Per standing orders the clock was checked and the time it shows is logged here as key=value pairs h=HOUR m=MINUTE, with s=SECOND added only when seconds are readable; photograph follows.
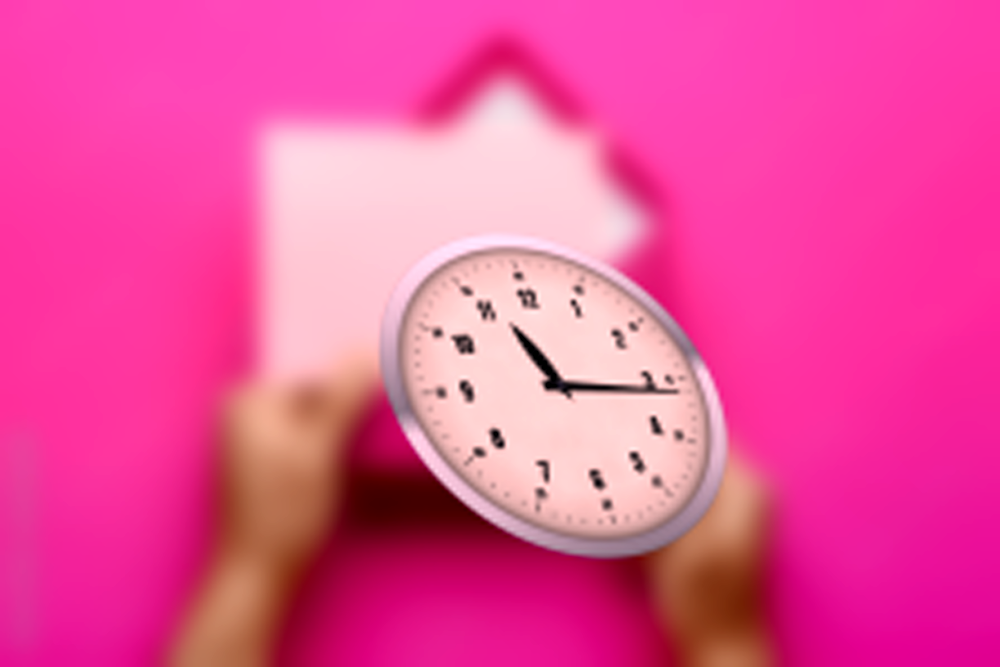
h=11 m=16
